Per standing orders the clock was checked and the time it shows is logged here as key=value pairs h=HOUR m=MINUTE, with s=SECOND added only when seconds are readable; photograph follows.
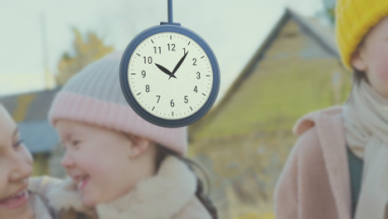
h=10 m=6
